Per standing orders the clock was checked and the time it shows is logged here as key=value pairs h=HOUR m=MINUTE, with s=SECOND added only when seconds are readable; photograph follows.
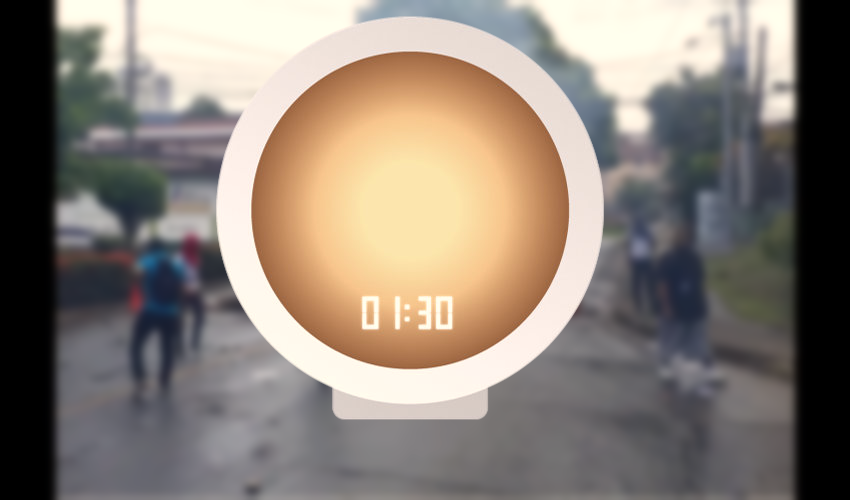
h=1 m=30
